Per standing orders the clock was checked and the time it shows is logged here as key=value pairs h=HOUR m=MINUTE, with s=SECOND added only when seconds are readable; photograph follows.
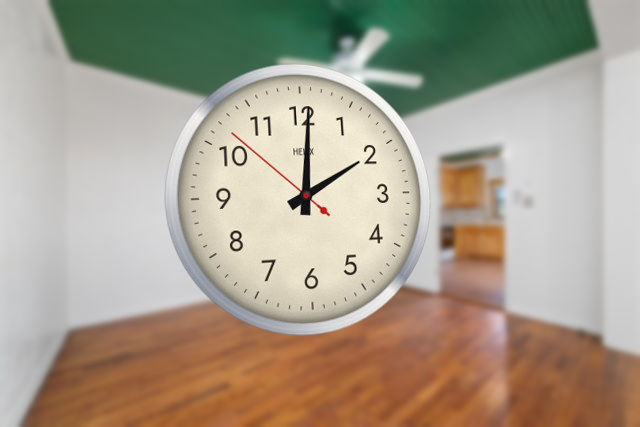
h=2 m=0 s=52
